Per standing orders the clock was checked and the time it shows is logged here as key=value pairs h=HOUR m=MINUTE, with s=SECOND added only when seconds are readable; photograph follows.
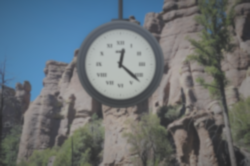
h=12 m=22
